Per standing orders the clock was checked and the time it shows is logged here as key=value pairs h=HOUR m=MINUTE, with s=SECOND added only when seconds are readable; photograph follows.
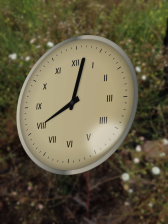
h=8 m=2
